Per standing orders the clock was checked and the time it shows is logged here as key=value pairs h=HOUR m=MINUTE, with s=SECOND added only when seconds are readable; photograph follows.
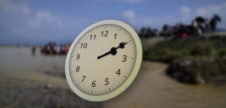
h=2 m=10
